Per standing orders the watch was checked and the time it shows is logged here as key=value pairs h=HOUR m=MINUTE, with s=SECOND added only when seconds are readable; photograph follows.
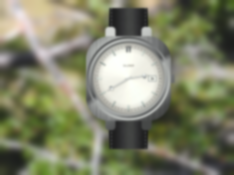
h=2 m=40
